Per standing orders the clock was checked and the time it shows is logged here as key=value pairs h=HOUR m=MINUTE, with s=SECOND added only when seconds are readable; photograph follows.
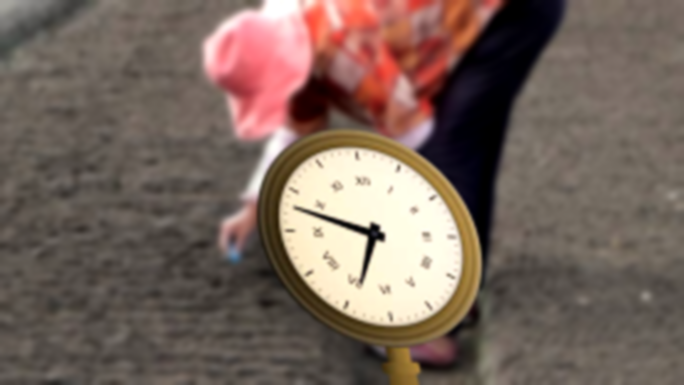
h=6 m=48
